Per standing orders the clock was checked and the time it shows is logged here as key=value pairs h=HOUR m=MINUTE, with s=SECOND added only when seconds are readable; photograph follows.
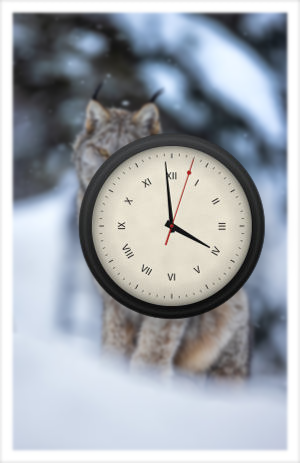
h=3 m=59 s=3
